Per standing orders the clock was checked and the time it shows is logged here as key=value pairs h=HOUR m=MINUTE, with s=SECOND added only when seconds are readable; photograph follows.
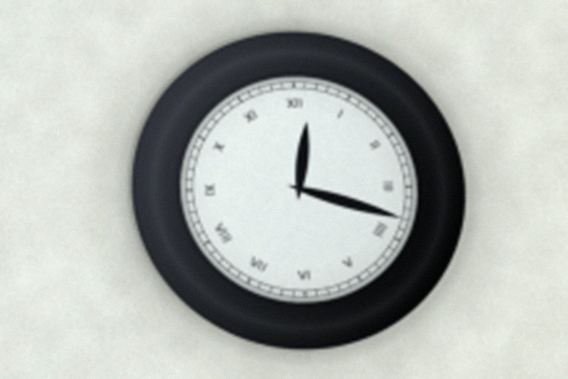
h=12 m=18
